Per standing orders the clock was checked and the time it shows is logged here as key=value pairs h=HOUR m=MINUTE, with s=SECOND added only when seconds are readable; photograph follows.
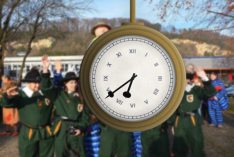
h=6 m=39
